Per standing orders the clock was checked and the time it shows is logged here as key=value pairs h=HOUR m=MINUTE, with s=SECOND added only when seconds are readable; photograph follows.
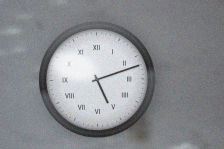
h=5 m=12
